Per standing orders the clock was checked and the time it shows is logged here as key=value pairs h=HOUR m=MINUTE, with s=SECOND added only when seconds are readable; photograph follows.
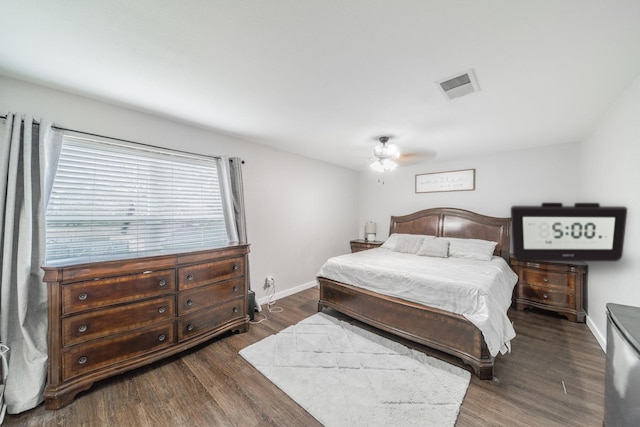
h=5 m=0
